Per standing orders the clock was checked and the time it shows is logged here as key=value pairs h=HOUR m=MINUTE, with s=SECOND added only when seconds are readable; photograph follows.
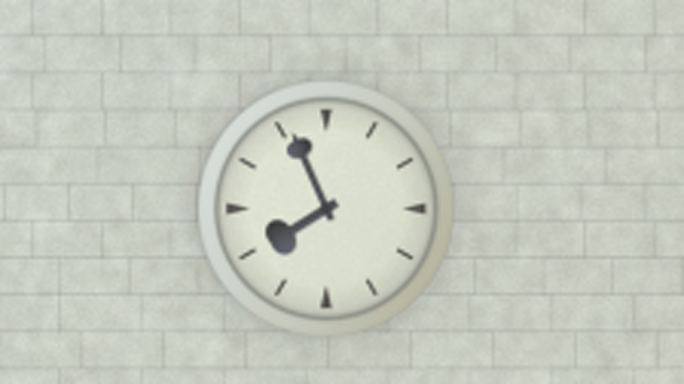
h=7 m=56
